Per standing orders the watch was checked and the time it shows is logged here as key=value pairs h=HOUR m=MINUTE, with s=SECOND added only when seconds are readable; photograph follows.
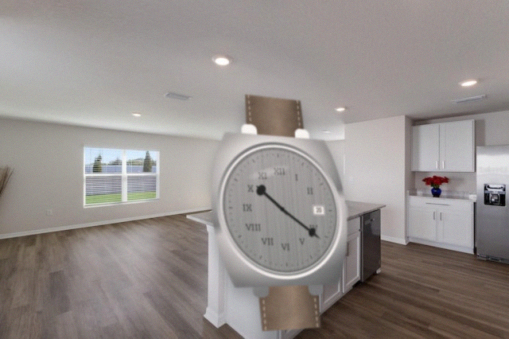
h=10 m=21
